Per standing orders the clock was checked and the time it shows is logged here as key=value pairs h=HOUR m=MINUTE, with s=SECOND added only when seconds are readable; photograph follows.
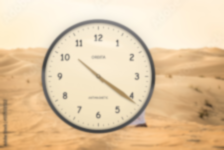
h=10 m=21
